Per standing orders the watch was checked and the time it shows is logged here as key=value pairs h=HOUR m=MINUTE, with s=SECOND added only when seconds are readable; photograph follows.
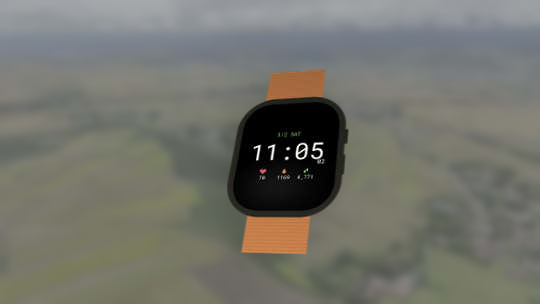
h=11 m=5
